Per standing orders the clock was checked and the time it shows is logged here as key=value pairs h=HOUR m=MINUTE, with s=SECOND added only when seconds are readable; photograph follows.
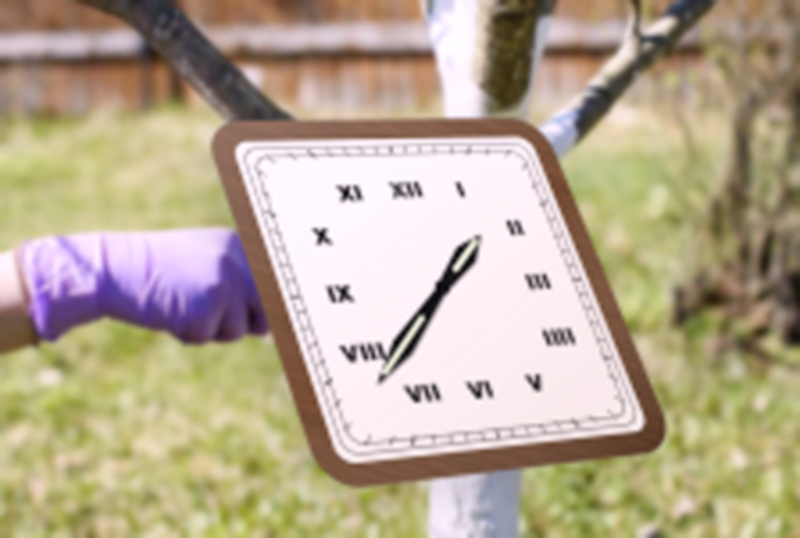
h=1 m=38
